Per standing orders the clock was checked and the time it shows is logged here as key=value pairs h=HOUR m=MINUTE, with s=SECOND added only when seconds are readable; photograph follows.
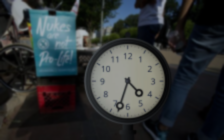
h=4 m=33
